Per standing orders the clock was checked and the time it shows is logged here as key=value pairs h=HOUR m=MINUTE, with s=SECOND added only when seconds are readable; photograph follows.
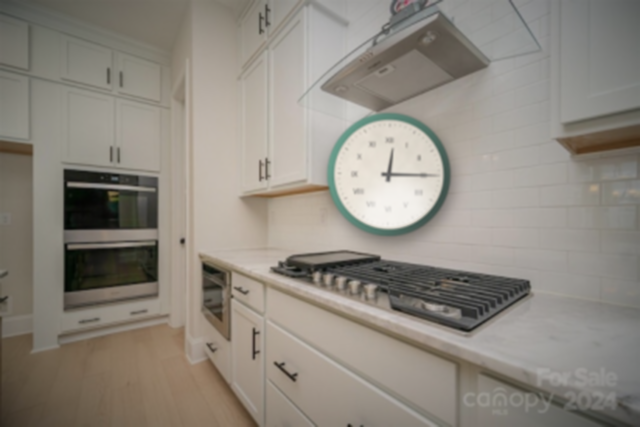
h=12 m=15
